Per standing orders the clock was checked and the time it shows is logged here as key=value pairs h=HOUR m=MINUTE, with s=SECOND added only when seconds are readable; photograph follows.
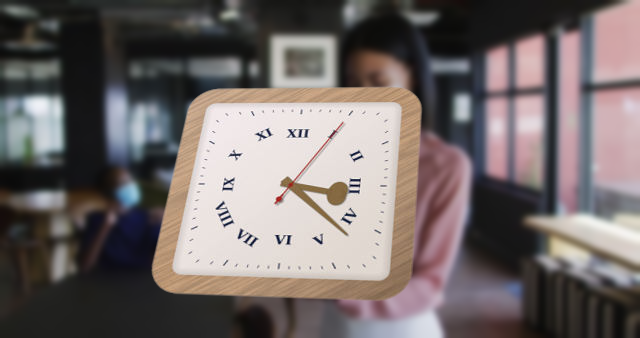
h=3 m=22 s=5
